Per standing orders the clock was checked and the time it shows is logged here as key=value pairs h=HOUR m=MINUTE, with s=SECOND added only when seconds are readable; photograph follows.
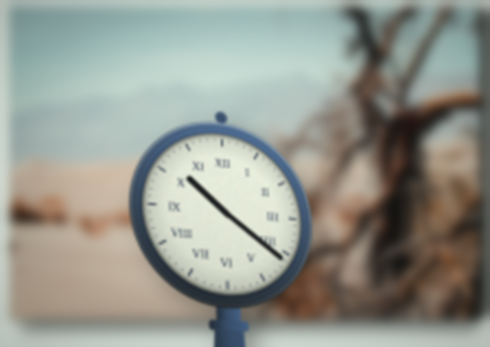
h=10 m=21
